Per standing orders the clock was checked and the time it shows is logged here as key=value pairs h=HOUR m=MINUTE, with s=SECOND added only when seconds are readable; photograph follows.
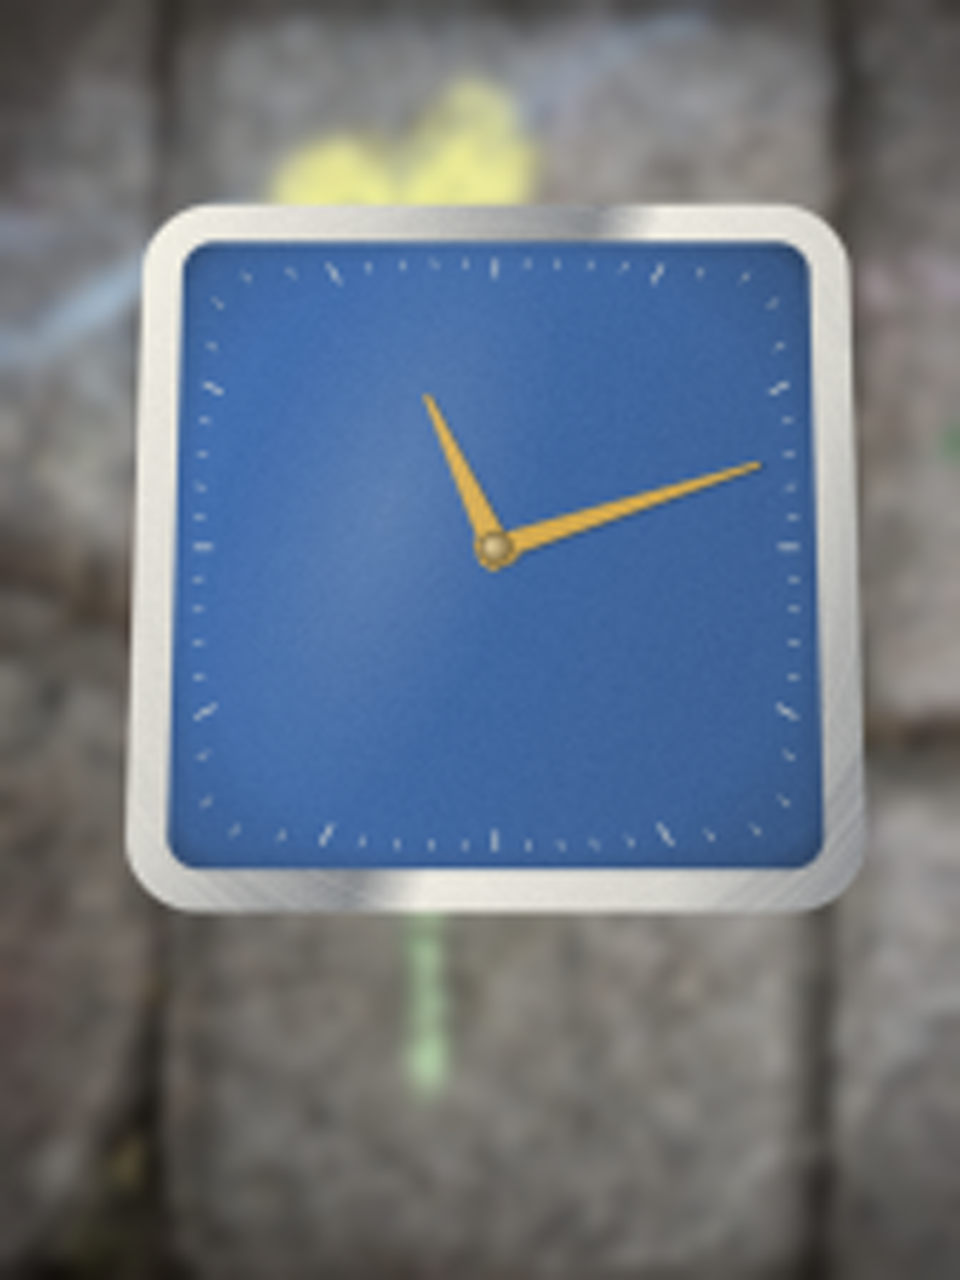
h=11 m=12
